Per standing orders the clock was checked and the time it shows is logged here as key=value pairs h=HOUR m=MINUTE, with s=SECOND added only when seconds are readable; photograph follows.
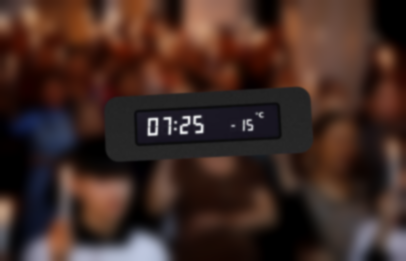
h=7 m=25
